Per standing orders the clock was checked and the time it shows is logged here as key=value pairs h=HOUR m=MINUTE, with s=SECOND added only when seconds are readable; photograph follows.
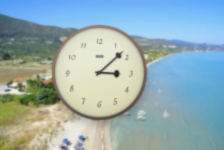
h=3 m=8
